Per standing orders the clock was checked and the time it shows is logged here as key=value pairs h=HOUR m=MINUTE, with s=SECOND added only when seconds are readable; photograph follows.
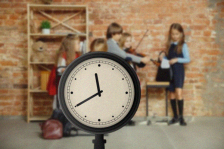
h=11 m=40
